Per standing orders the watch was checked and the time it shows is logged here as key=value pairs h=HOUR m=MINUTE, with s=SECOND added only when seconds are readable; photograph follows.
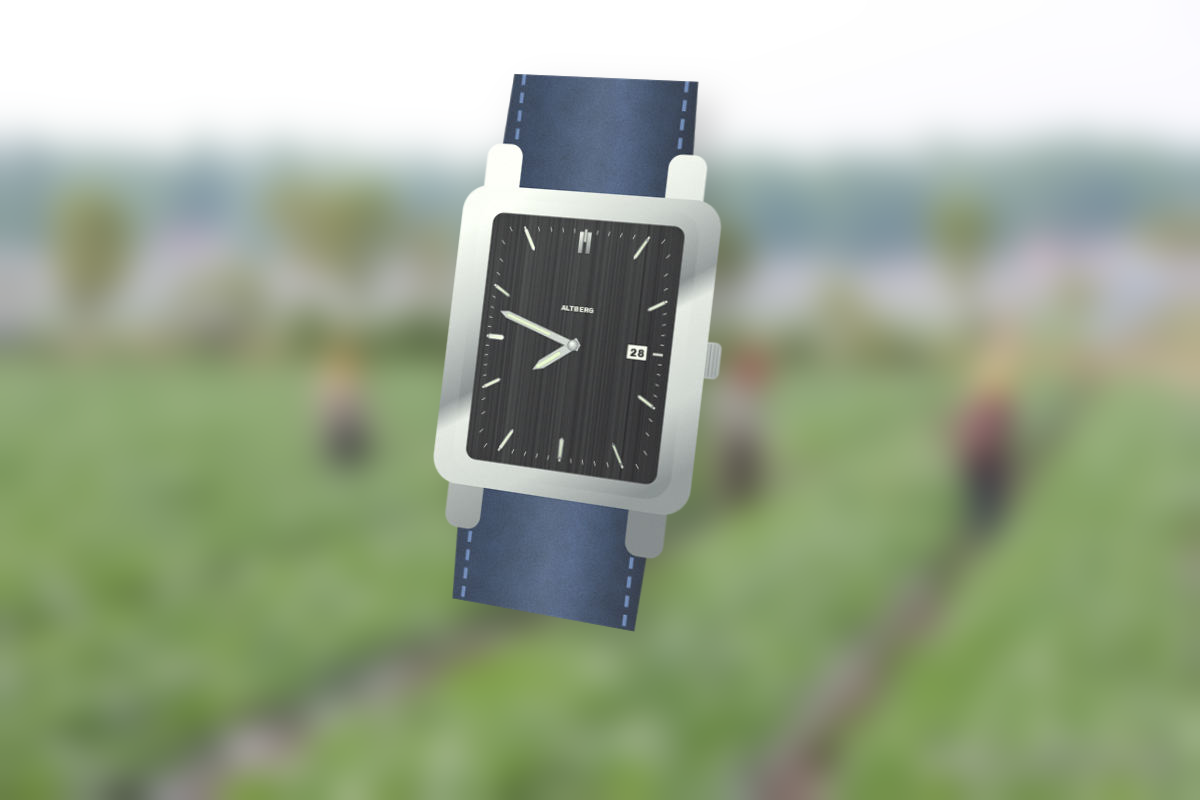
h=7 m=48
